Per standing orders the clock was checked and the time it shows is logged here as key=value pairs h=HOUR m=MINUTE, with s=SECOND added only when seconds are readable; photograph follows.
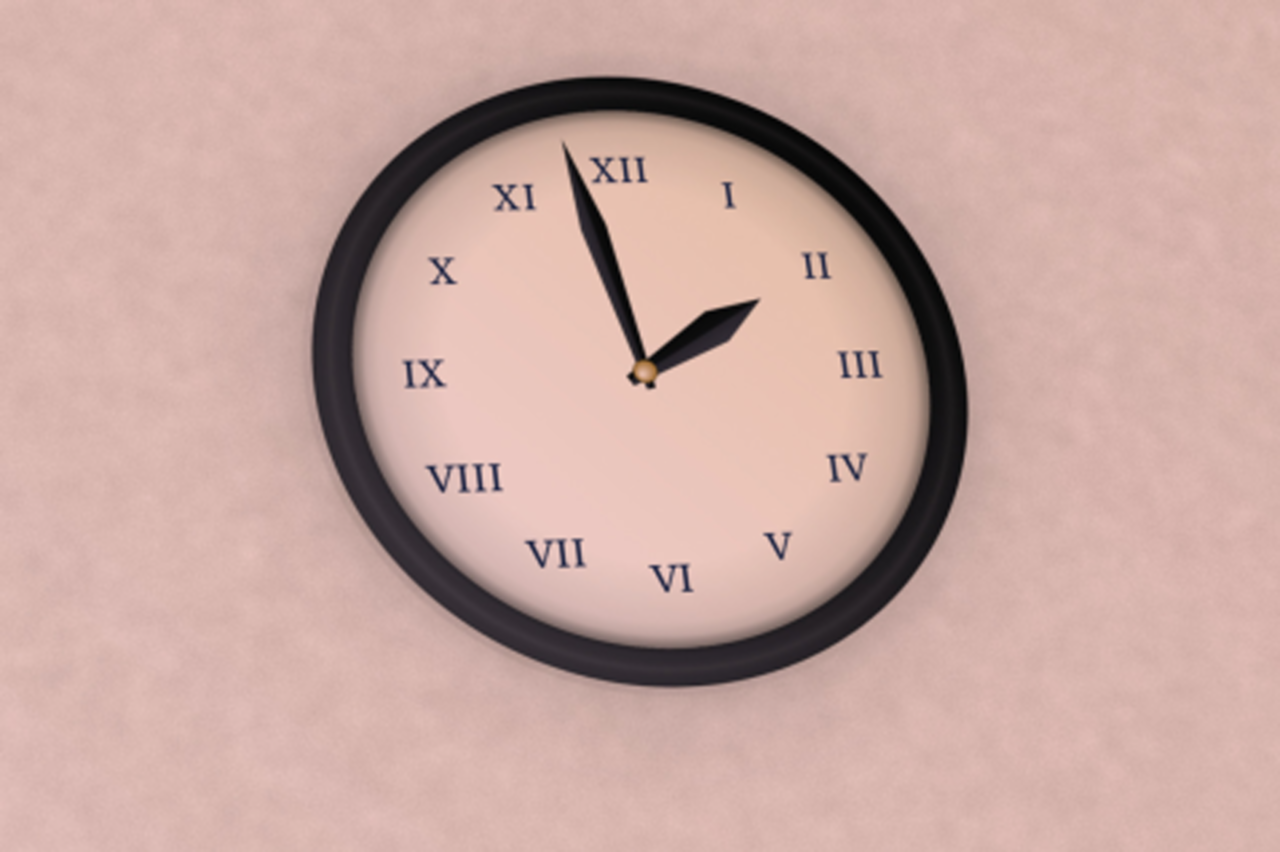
h=1 m=58
